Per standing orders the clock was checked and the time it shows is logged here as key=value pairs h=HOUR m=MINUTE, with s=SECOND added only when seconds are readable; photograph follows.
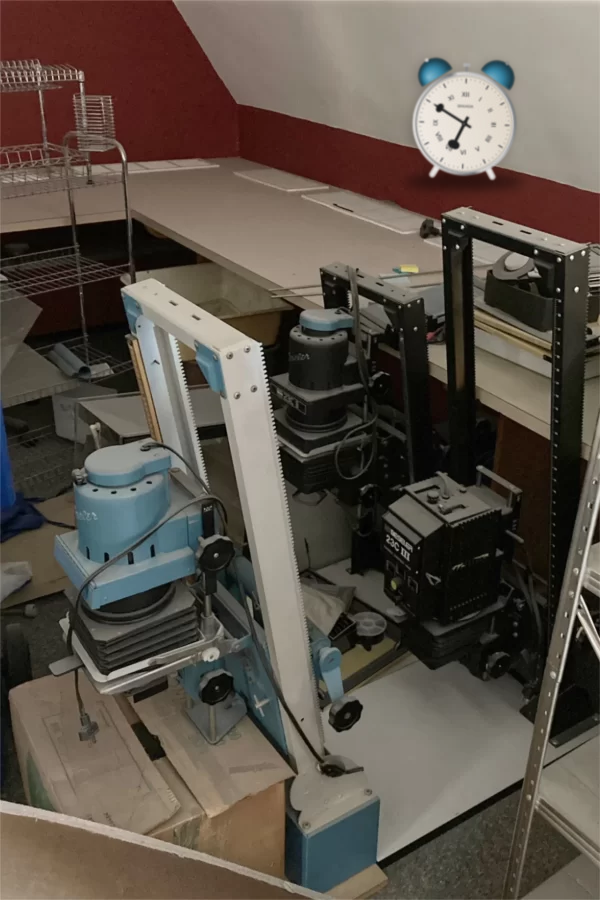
h=6 m=50
